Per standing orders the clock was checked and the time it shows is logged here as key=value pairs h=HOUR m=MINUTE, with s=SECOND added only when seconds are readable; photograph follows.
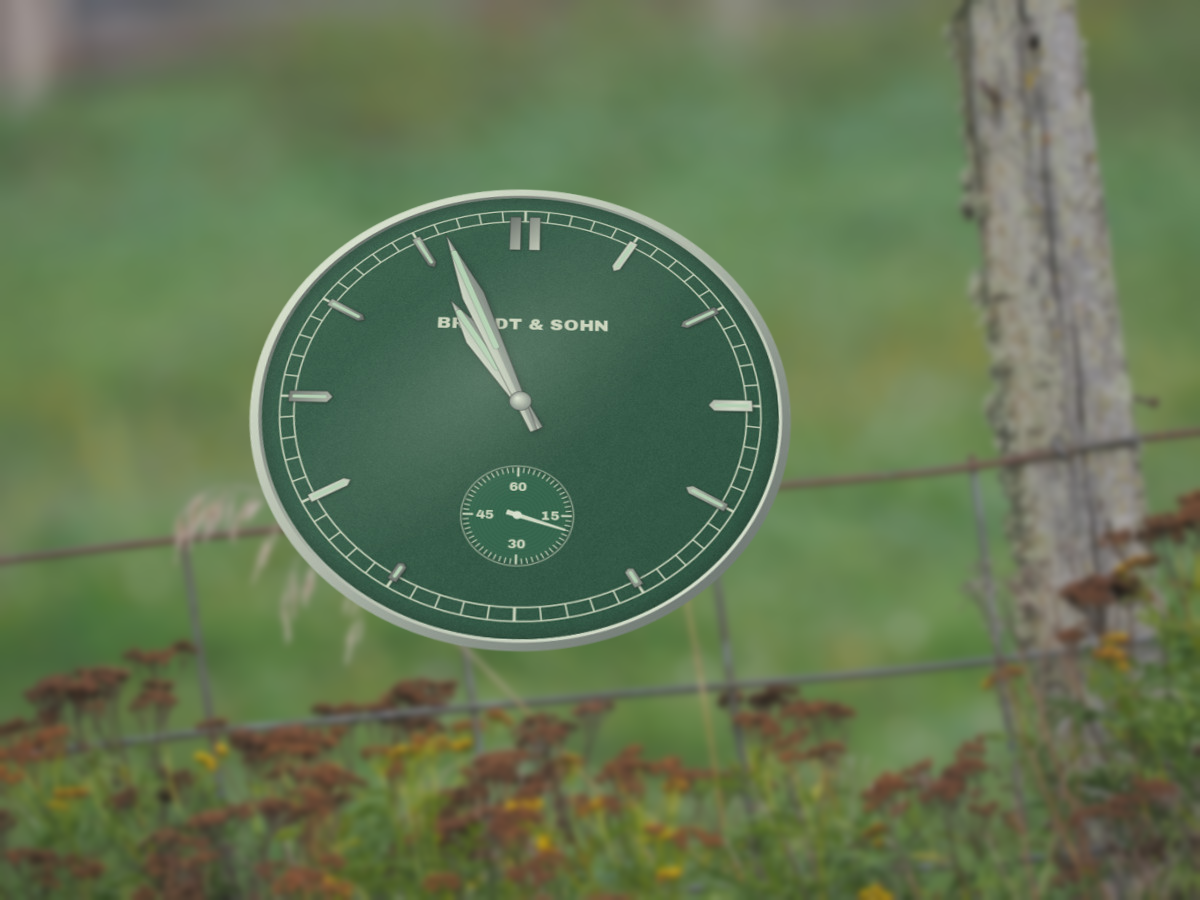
h=10 m=56 s=18
